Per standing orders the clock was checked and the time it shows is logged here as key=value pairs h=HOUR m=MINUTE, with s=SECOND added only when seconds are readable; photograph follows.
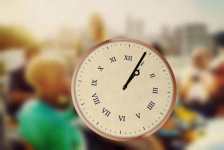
h=1 m=4
